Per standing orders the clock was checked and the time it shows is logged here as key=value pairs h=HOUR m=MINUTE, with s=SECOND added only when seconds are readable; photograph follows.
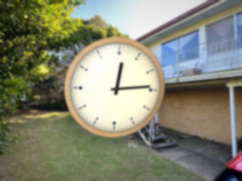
h=12 m=14
